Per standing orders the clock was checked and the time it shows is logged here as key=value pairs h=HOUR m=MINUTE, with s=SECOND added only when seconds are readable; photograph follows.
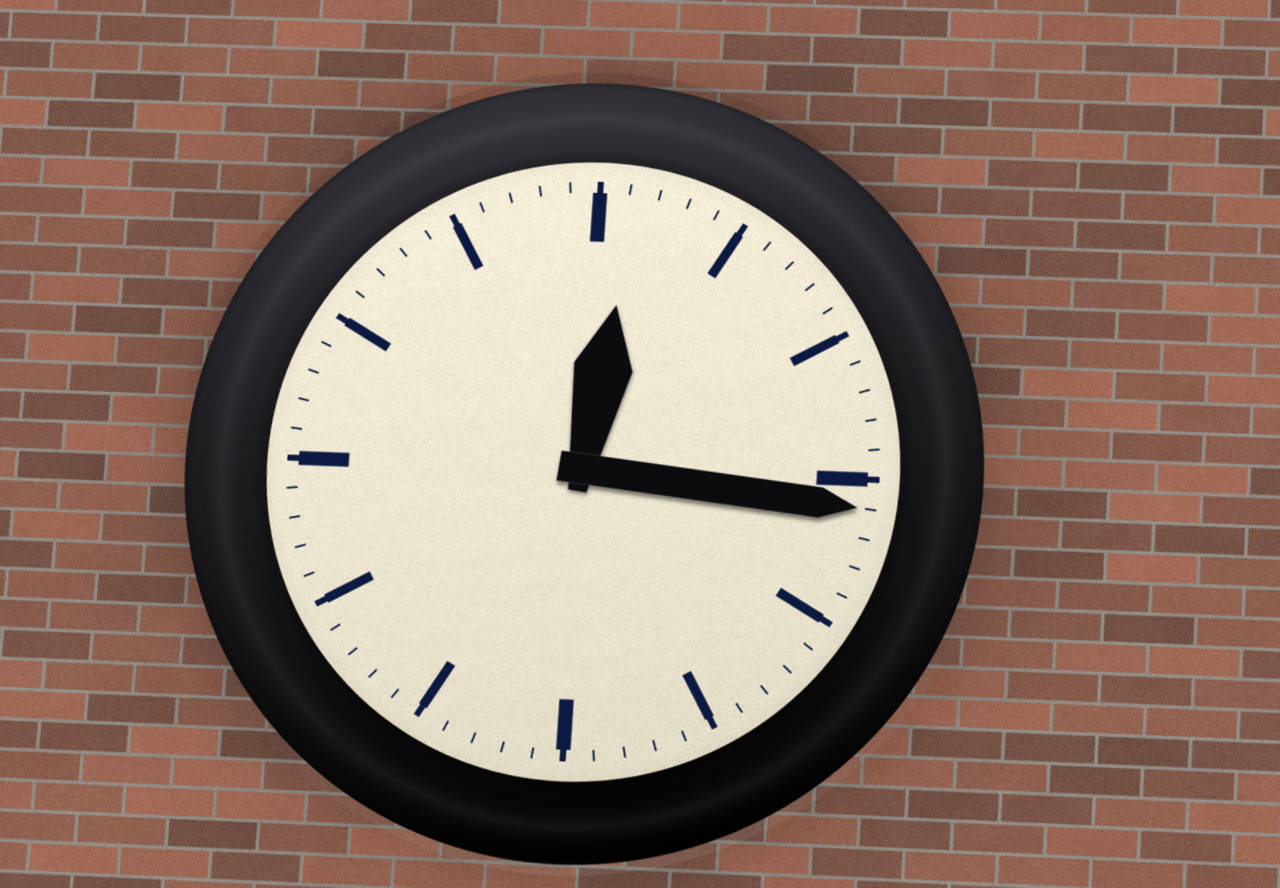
h=12 m=16
